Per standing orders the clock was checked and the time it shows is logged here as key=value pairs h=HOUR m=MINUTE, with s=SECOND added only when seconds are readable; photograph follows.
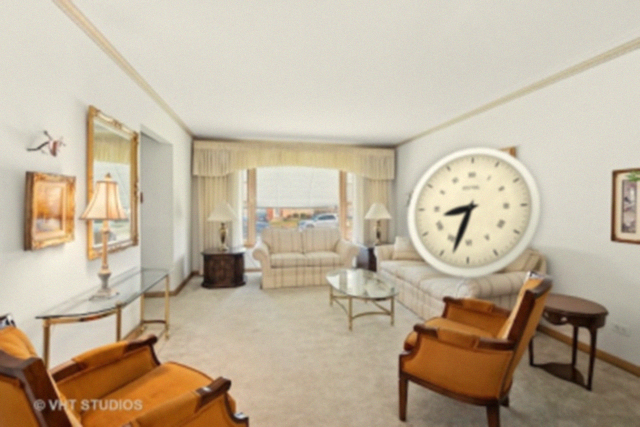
h=8 m=33
